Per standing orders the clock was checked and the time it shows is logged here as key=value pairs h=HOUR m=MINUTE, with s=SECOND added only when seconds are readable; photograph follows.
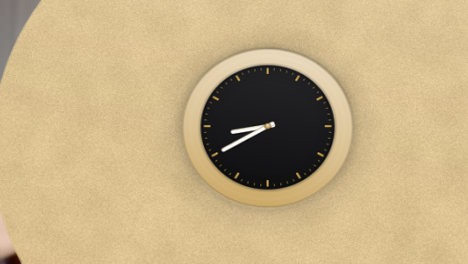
h=8 m=40
